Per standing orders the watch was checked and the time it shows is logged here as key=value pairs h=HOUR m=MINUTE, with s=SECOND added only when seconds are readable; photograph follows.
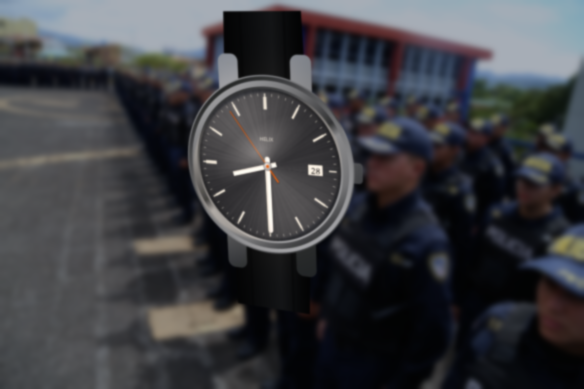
h=8 m=29 s=54
